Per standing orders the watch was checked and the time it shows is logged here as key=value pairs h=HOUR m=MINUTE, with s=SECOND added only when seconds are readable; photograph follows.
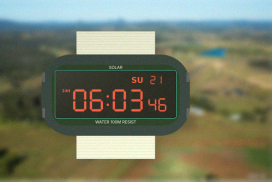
h=6 m=3 s=46
